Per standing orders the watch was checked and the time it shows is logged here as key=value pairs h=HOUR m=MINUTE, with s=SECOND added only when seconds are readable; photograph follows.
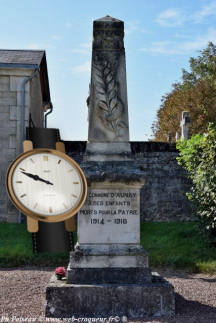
h=9 m=49
